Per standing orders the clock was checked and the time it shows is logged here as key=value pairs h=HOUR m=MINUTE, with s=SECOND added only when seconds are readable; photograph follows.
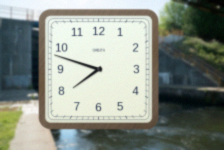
h=7 m=48
